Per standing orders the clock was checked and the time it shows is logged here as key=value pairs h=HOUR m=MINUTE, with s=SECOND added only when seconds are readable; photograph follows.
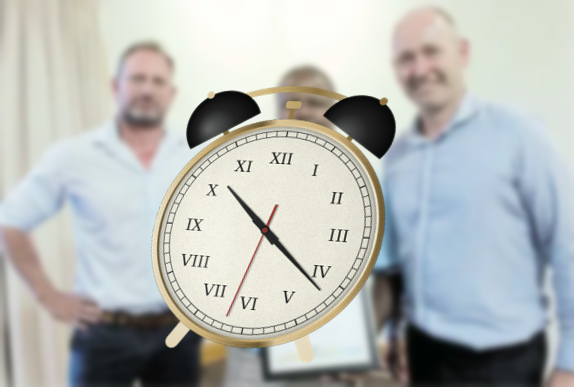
h=10 m=21 s=32
